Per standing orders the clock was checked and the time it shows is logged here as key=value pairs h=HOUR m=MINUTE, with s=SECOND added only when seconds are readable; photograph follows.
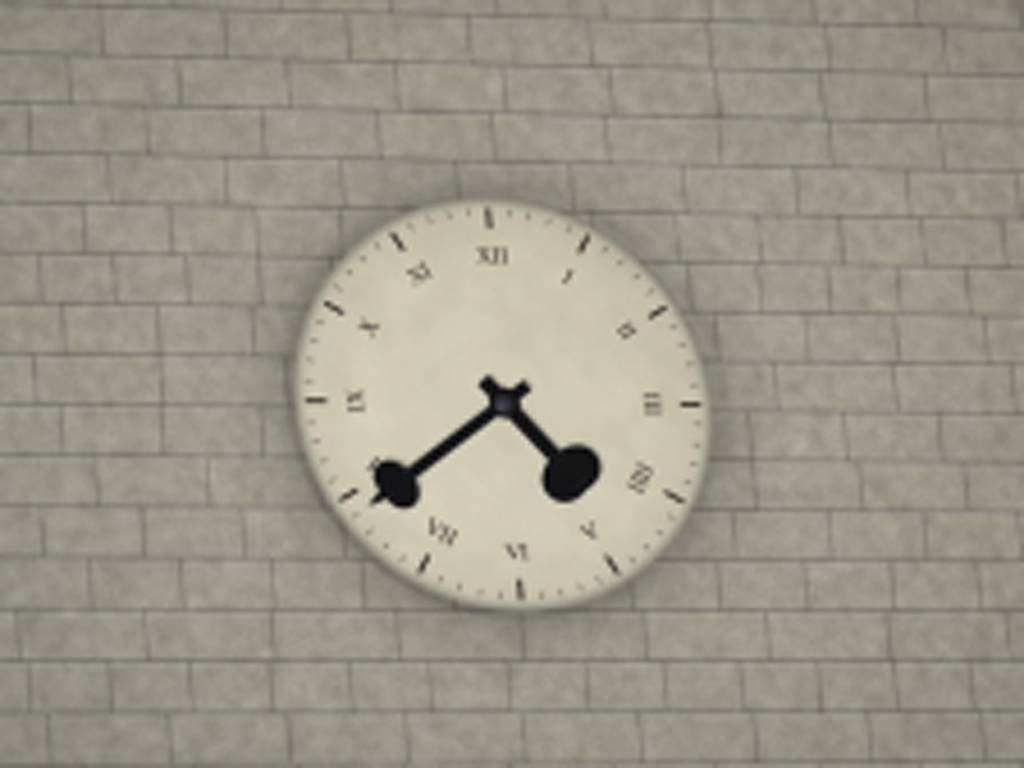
h=4 m=39
